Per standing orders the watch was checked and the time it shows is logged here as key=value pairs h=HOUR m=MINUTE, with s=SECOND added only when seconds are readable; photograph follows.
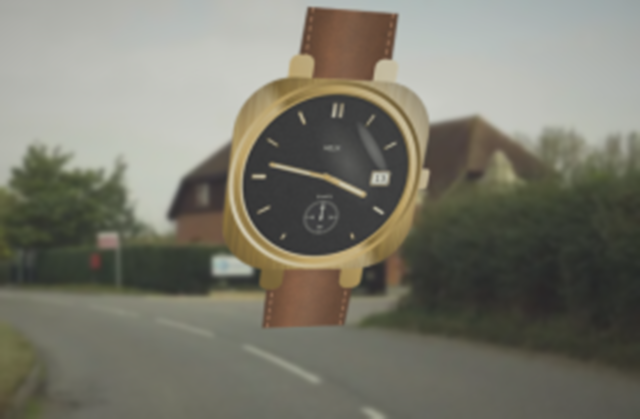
h=3 m=47
